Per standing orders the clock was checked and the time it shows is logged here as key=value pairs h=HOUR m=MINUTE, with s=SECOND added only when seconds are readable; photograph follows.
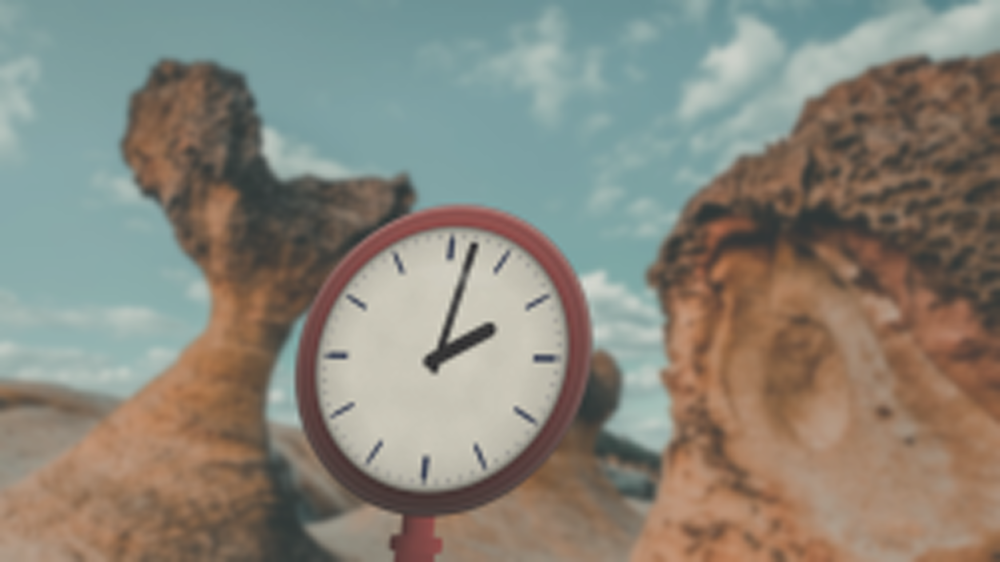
h=2 m=2
